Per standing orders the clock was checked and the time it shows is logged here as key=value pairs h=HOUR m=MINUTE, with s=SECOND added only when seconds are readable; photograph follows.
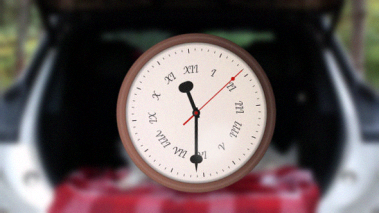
h=11 m=31 s=9
